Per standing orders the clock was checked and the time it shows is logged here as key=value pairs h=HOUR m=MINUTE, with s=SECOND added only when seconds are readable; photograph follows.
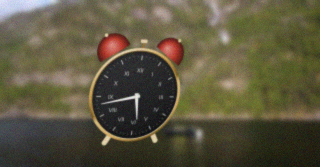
h=5 m=43
